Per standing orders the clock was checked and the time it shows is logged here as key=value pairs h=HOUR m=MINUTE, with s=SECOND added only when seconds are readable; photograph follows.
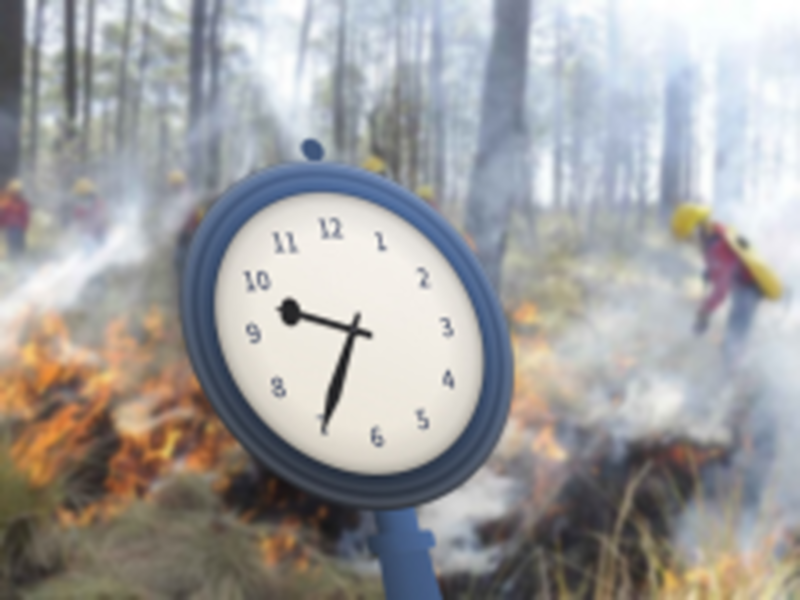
h=9 m=35
